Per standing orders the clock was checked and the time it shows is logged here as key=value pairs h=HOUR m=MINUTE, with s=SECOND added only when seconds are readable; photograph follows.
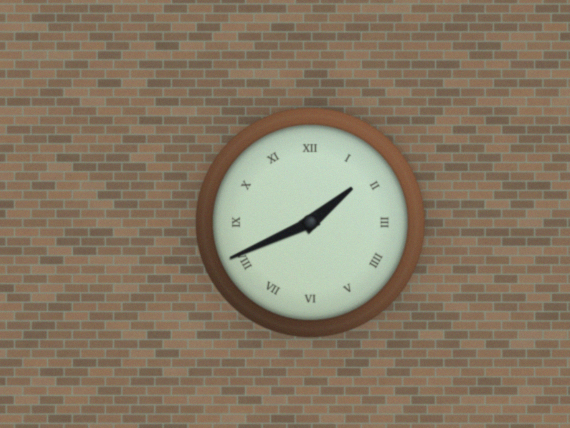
h=1 m=41
